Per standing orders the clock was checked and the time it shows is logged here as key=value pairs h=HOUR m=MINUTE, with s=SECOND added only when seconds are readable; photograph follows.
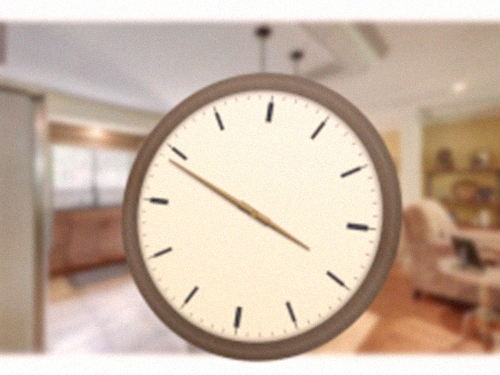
h=3 m=49
